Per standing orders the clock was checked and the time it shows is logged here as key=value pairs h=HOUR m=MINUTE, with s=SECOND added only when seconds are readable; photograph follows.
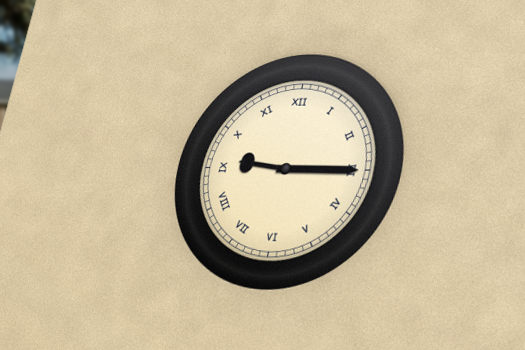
h=9 m=15
